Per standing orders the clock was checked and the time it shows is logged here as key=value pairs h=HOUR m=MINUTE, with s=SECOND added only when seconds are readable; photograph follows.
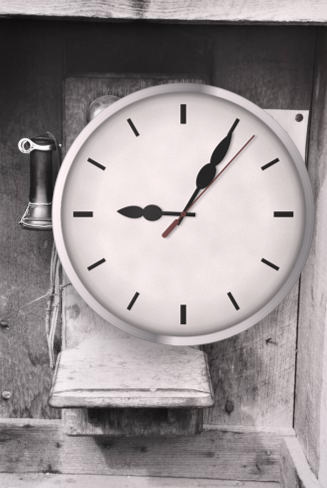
h=9 m=5 s=7
